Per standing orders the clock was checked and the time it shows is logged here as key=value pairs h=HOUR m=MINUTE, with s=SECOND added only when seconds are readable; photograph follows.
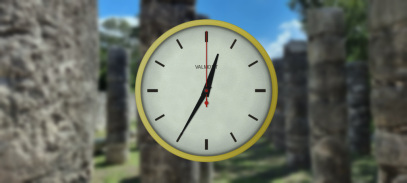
h=12 m=35 s=0
